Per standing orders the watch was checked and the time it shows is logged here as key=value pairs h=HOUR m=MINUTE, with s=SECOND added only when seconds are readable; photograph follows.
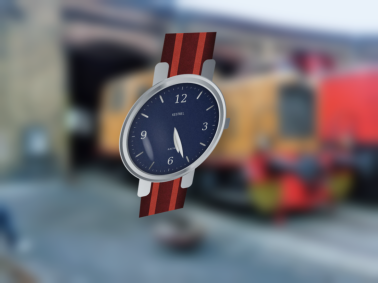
h=5 m=26
